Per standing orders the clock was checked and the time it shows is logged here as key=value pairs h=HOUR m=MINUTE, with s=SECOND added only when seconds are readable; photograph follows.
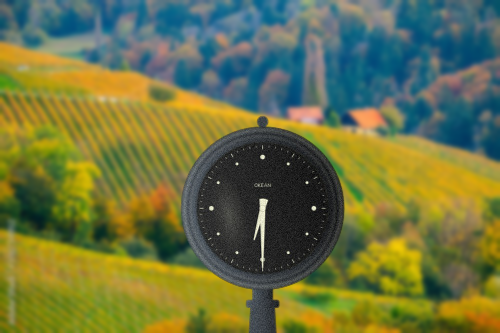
h=6 m=30
